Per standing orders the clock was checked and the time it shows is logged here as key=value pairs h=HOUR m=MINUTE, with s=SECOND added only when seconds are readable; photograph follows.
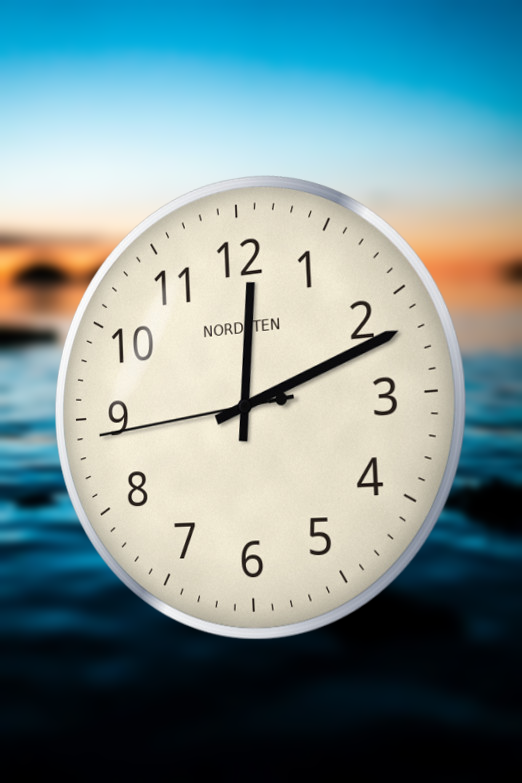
h=12 m=11 s=44
